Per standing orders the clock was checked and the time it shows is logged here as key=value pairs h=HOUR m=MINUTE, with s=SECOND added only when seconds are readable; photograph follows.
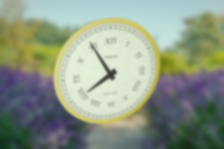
h=7 m=55
